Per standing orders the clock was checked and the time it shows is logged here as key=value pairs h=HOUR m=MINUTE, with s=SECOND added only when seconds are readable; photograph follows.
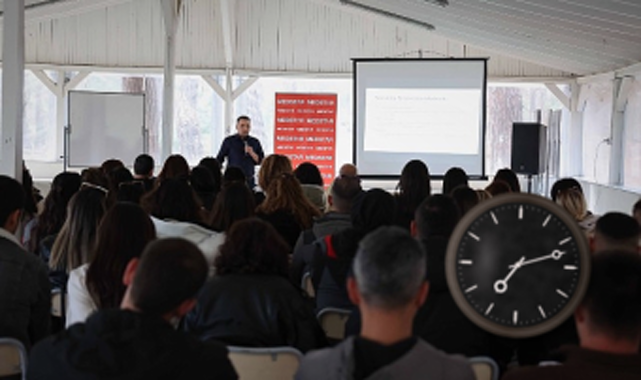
h=7 m=12
